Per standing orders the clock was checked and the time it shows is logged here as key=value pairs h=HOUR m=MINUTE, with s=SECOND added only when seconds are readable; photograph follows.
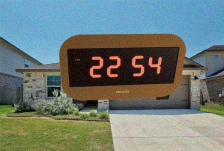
h=22 m=54
